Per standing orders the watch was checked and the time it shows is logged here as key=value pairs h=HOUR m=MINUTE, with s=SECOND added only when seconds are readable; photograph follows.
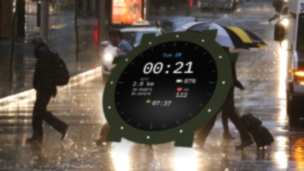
h=0 m=21
